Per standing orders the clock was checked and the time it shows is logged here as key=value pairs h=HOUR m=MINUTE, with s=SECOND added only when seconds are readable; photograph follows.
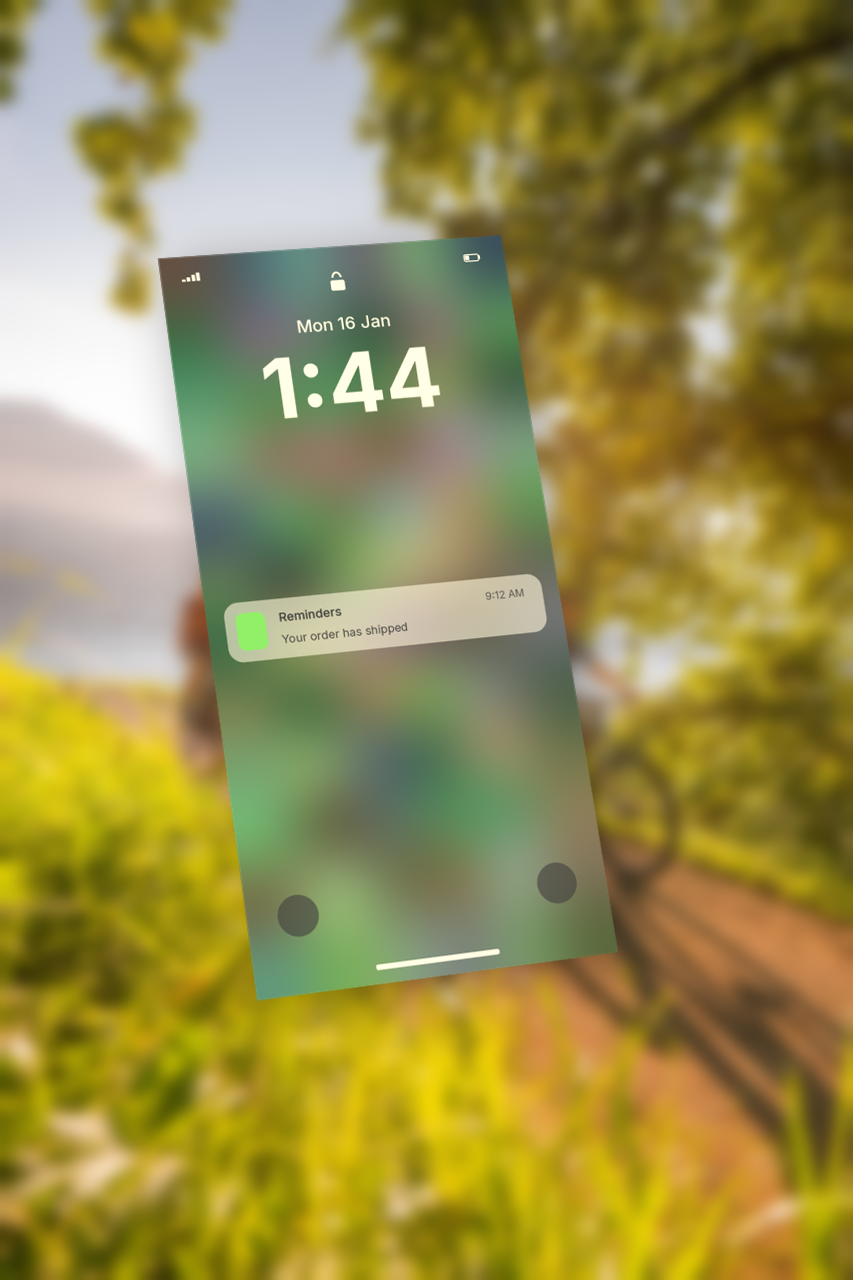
h=1 m=44
